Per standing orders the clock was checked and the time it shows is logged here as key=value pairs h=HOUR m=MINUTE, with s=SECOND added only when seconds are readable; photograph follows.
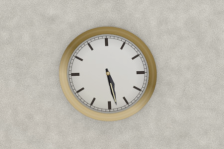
h=5 m=28
